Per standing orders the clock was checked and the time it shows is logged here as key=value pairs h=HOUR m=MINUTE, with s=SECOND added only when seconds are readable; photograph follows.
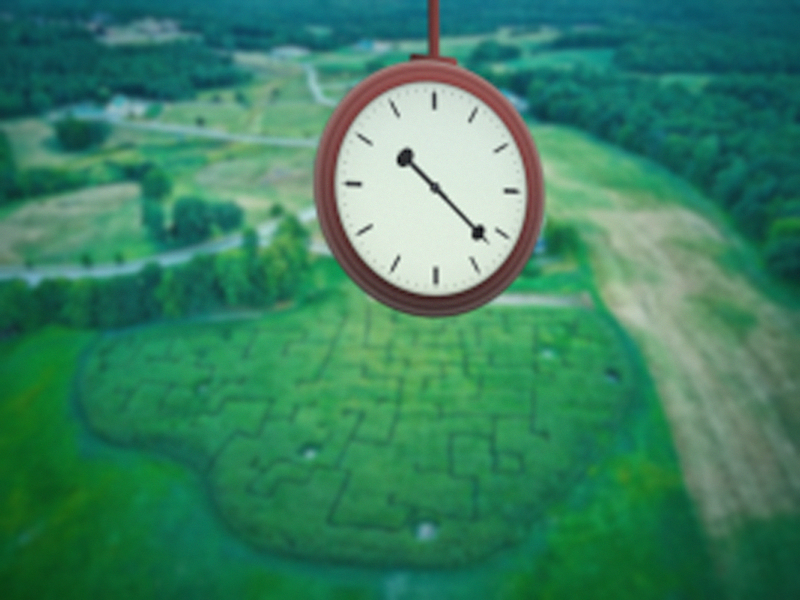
h=10 m=22
